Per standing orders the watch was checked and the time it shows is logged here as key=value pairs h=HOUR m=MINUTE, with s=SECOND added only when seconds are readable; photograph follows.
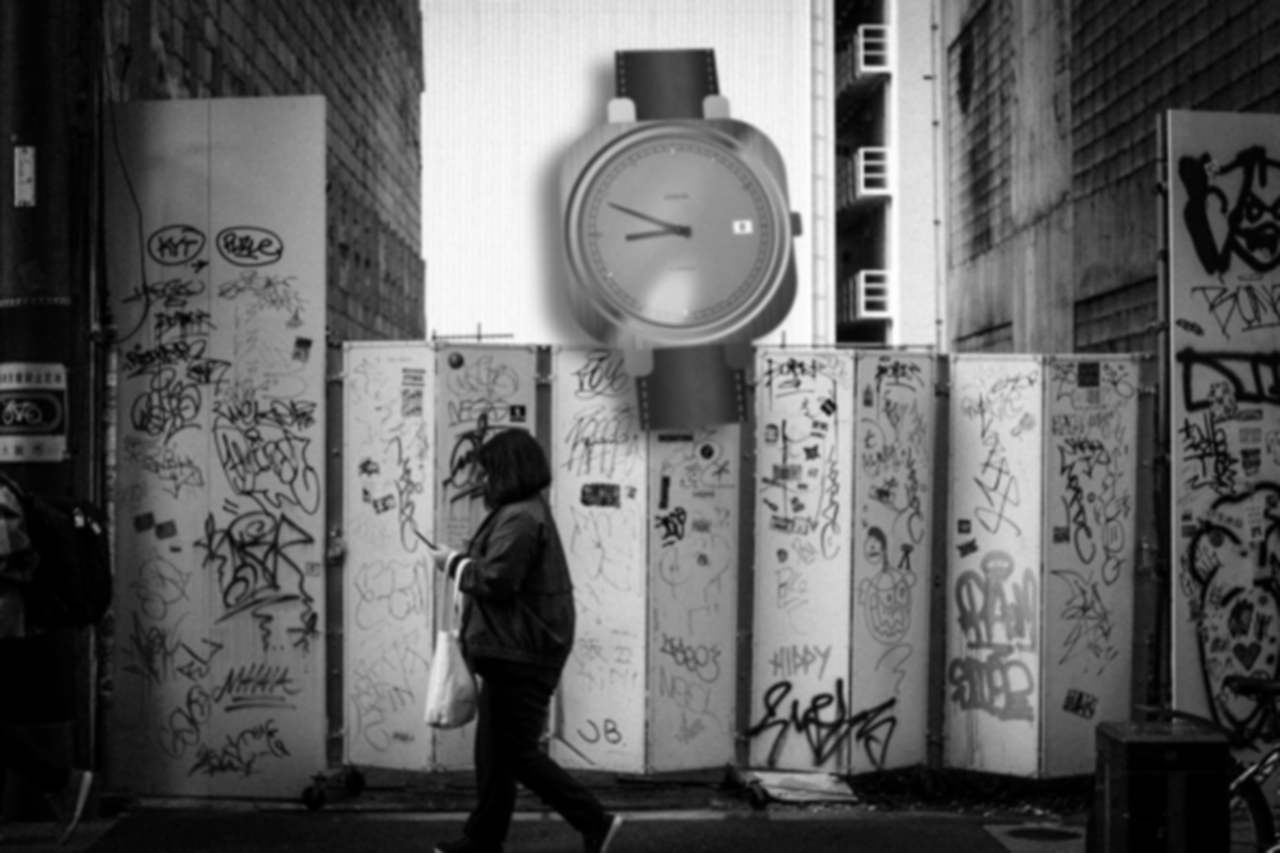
h=8 m=49
